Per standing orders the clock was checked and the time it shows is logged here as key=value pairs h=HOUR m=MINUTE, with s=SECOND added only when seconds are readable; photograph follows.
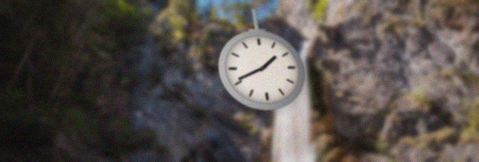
h=1 m=41
